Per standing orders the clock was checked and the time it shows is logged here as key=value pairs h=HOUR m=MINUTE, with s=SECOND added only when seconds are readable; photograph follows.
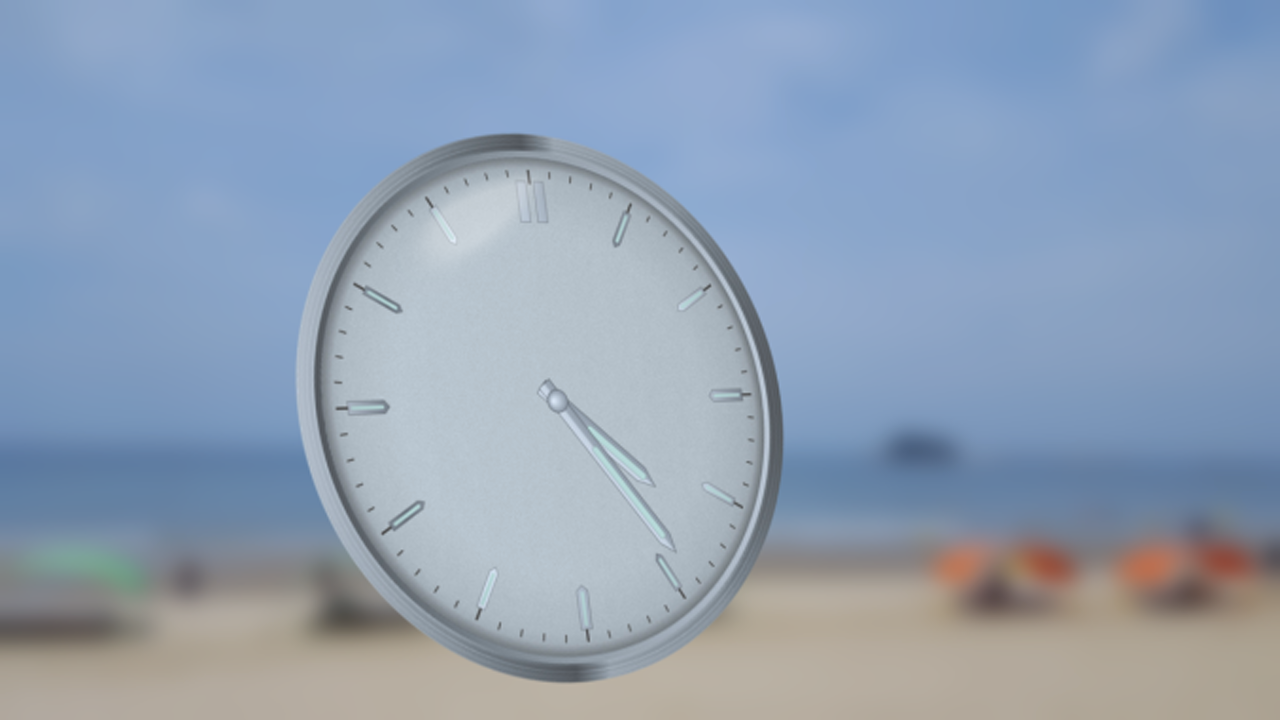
h=4 m=24
